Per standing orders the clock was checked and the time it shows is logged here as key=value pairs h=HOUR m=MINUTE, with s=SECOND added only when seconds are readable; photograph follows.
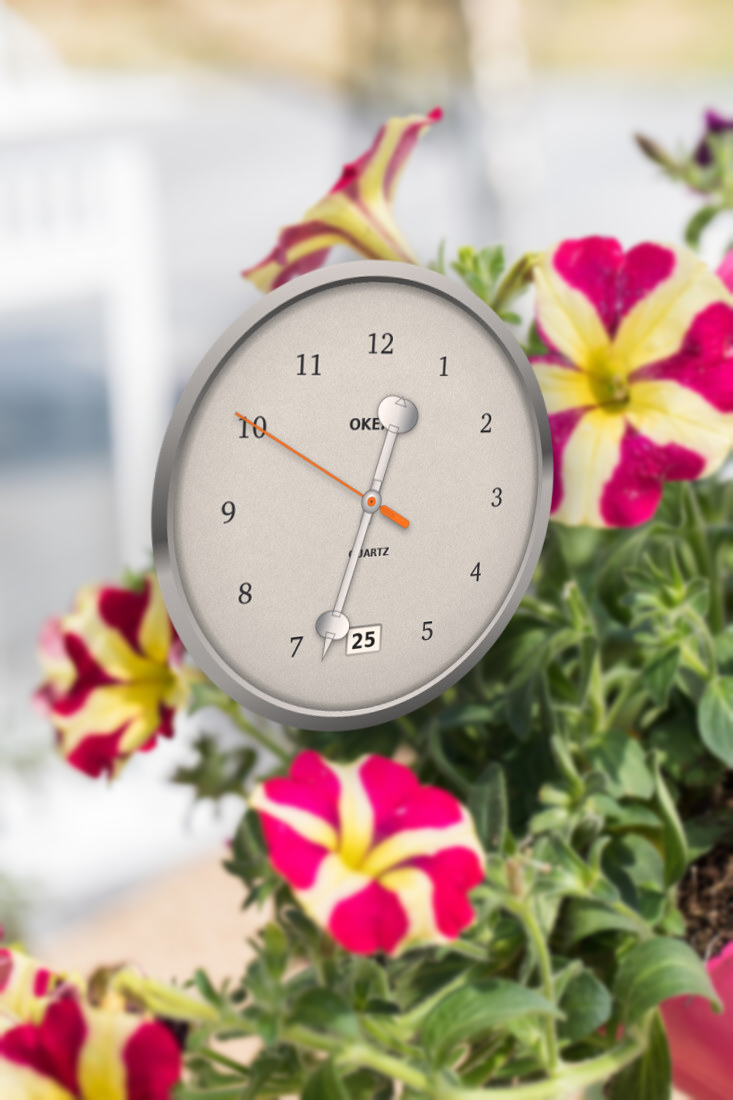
h=12 m=32 s=50
